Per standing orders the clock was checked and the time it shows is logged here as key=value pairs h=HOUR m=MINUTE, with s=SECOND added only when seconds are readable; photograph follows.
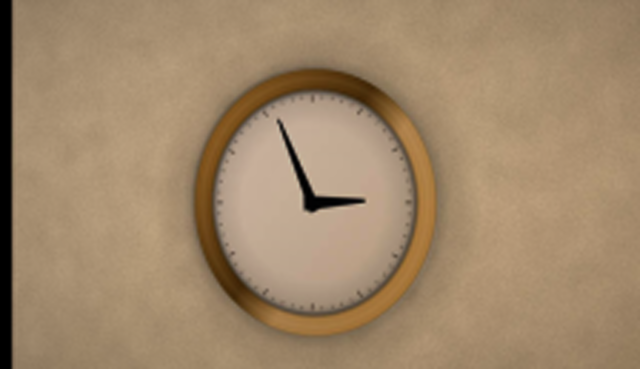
h=2 m=56
